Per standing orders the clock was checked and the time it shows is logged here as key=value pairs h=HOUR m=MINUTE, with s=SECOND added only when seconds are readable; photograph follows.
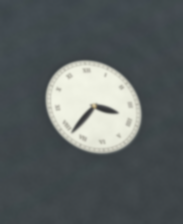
h=3 m=38
